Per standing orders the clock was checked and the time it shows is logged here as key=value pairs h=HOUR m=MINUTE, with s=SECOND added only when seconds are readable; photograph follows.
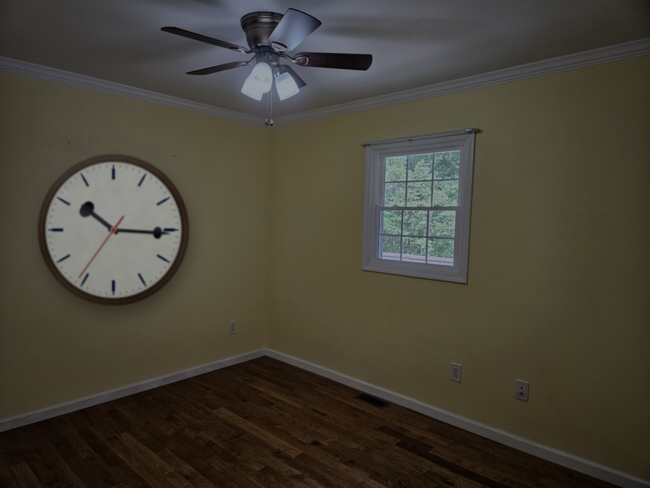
h=10 m=15 s=36
